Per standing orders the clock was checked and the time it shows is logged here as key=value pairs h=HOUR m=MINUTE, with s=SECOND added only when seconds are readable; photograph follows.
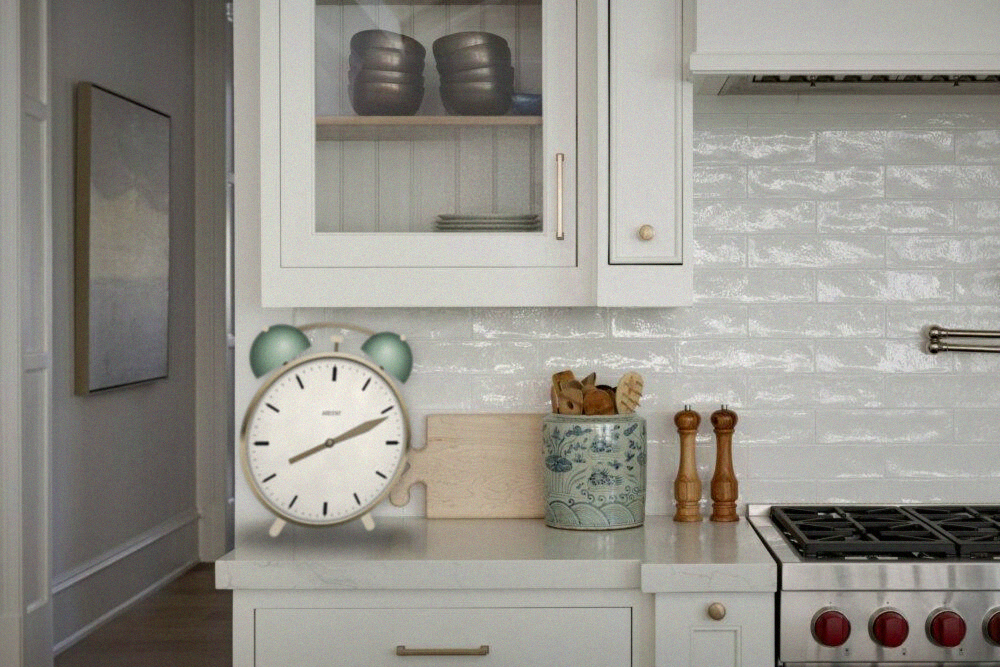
h=8 m=11
